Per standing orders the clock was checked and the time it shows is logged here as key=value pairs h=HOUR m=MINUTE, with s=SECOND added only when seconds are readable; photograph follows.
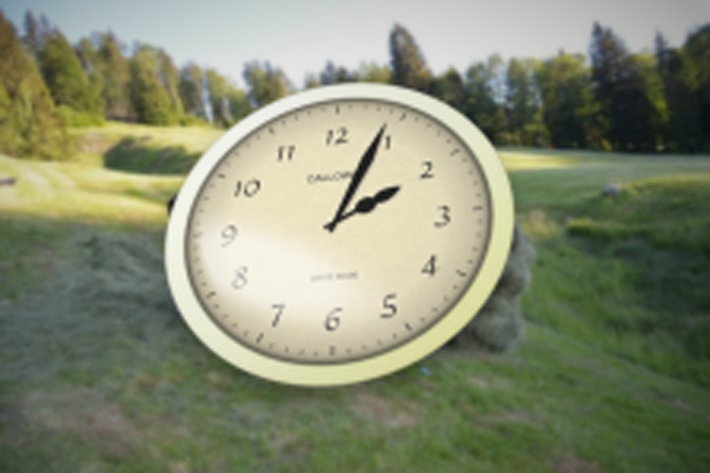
h=2 m=4
